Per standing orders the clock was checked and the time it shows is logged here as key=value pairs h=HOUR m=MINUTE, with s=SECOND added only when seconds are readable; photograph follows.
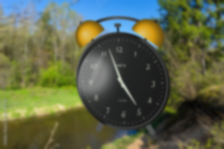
h=4 m=57
